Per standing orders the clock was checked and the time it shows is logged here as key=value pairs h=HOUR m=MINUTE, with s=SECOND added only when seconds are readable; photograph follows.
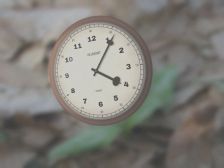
h=4 m=6
